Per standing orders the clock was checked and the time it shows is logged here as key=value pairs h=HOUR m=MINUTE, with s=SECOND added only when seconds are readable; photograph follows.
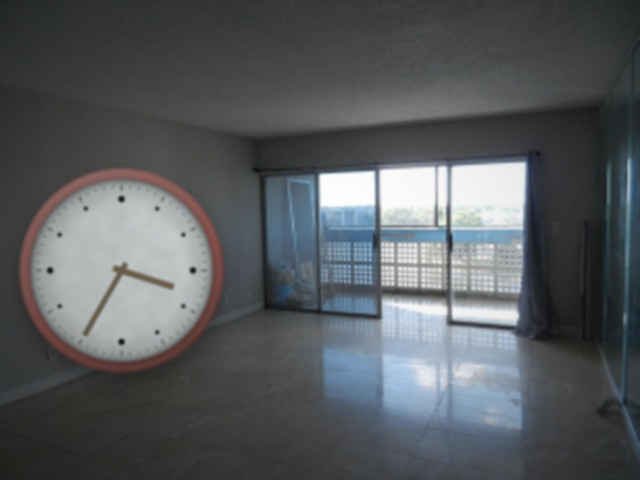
h=3 m=35
